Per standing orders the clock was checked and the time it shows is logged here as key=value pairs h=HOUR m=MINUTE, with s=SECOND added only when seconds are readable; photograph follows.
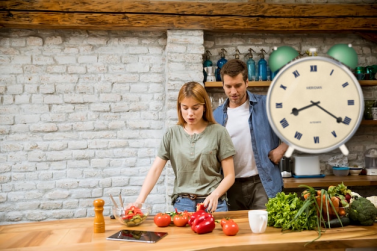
h=8 m=21
